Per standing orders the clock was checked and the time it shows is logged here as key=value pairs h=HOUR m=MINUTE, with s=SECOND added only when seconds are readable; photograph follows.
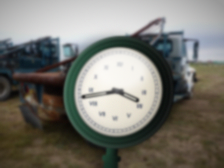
h=3 m=43
